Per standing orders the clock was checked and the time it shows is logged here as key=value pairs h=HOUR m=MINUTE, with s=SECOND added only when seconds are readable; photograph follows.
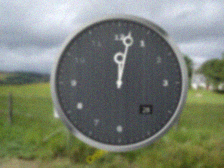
h=12 m=2
